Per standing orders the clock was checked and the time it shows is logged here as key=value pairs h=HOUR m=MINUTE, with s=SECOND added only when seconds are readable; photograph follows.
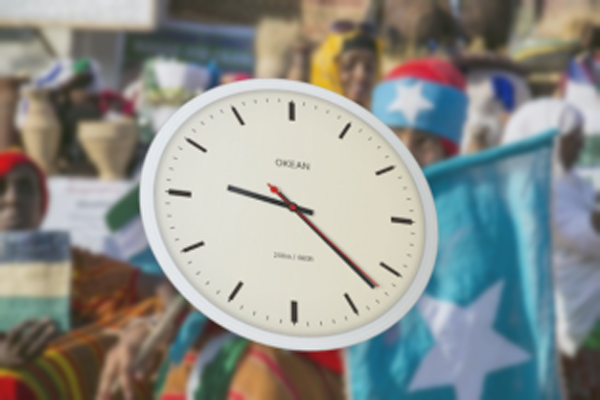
h=9 m=22 s=22
